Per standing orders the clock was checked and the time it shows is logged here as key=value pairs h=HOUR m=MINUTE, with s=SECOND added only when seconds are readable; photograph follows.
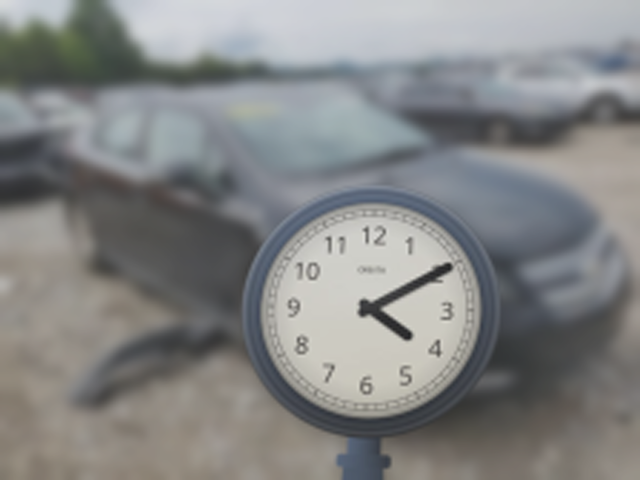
h=4 m=10
